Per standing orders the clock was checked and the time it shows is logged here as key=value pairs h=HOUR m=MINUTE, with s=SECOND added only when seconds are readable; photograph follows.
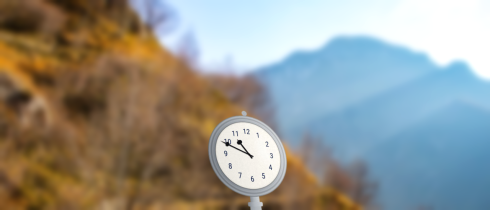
h=10 m=49
